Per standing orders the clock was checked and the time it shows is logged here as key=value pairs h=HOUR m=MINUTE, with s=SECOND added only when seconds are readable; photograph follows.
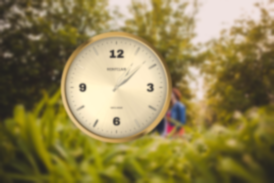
h=1 m=8
